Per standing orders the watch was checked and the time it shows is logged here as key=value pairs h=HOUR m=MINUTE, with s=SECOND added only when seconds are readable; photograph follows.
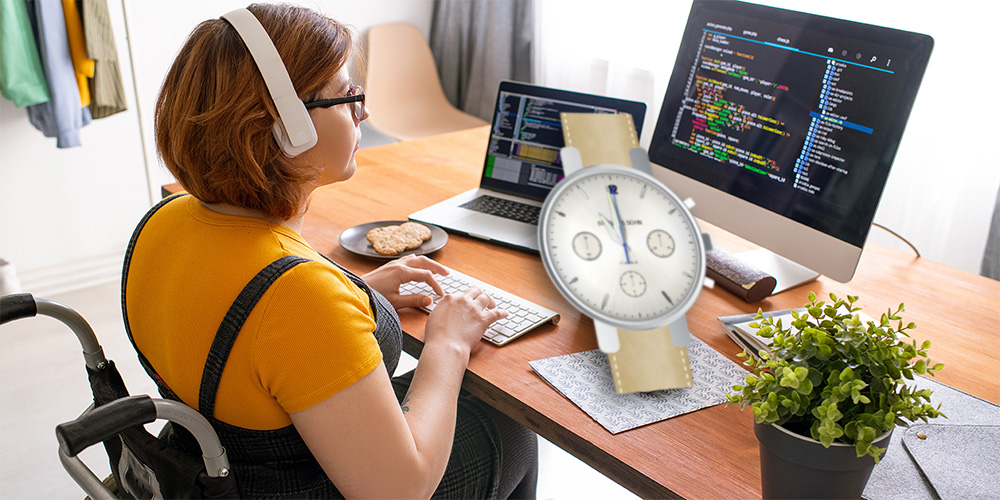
h=10 m=59
